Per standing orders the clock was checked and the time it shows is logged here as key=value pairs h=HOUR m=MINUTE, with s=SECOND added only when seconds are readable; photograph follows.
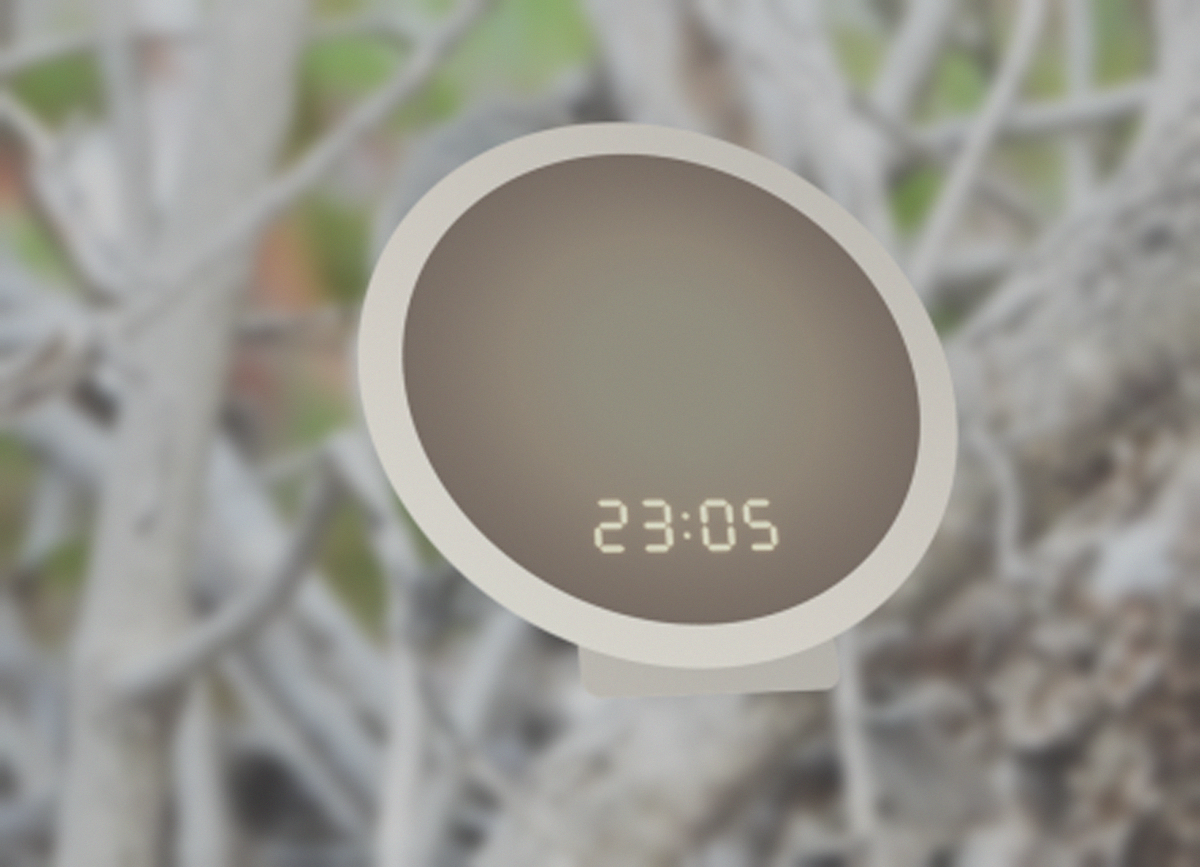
h=23 m=5
